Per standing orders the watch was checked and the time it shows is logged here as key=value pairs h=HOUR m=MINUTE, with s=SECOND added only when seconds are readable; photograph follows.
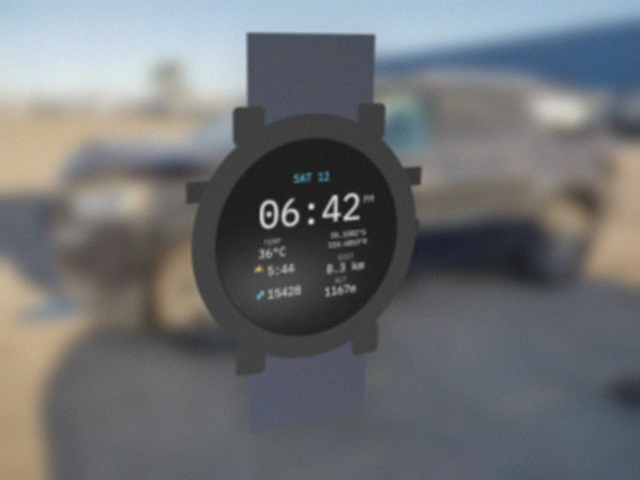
h=6 m=42
